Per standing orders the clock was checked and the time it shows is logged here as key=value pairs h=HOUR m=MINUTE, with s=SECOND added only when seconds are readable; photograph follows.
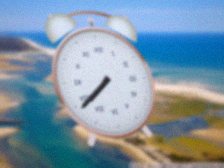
h=7 m=39
